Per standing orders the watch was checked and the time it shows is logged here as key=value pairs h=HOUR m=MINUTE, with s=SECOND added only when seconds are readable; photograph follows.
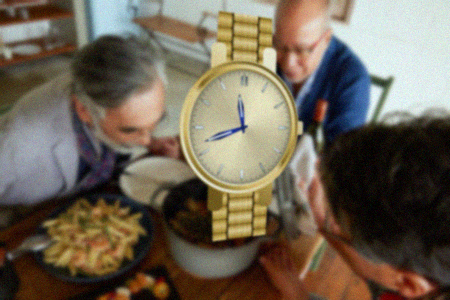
h=11 m=42
